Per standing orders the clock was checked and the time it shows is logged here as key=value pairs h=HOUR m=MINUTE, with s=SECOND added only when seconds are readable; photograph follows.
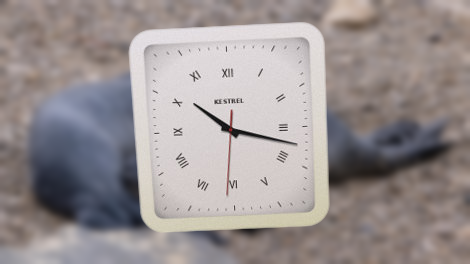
h=10 m=17 s=31
